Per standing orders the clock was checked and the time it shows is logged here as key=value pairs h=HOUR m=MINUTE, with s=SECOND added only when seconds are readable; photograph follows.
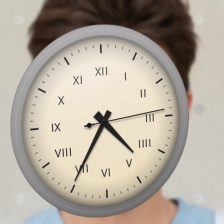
h=4 m=35 s=14
